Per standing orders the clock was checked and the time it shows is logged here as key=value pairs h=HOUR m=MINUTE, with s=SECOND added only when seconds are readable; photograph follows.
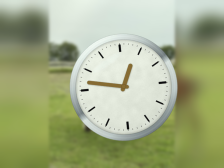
h=12 m=47
